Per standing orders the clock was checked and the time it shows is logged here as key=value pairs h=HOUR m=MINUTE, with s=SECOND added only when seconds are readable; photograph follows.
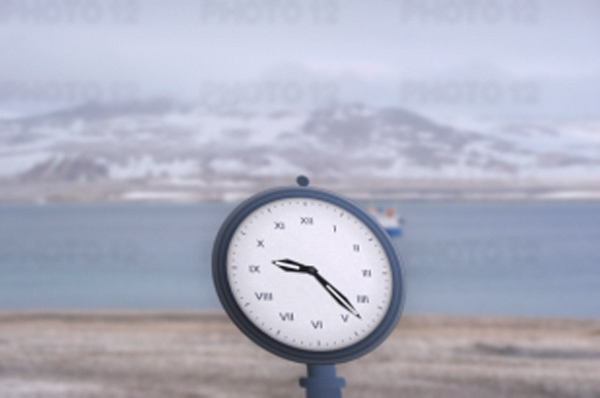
h=9 m=23
